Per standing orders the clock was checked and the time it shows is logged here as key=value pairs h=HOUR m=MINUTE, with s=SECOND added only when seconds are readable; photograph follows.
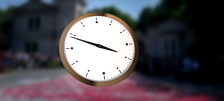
h=3 m=49
